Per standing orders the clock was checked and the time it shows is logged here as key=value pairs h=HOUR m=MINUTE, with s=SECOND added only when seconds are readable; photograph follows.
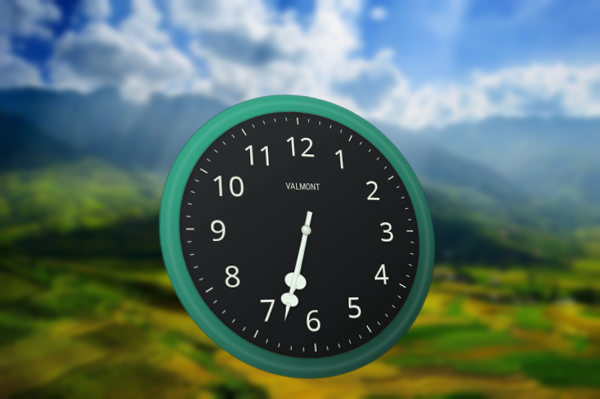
h=6 m=33
